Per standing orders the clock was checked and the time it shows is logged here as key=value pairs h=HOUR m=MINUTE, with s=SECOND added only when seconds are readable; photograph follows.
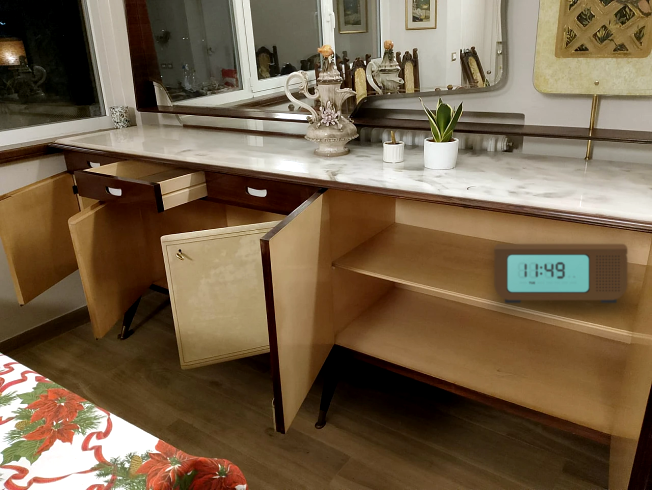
h=11 m=49
